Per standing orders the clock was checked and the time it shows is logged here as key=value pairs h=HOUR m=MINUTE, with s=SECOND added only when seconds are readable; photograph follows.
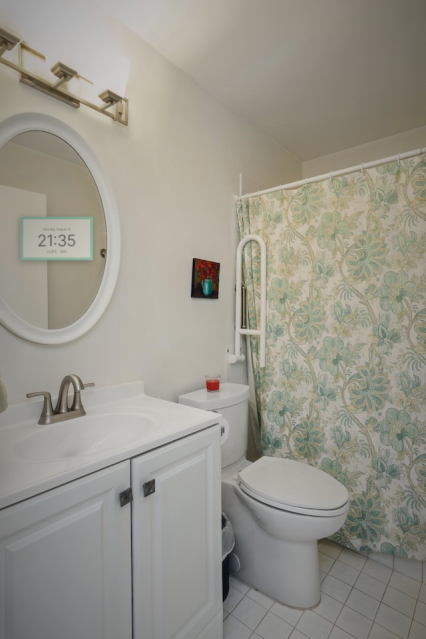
h=21 m=35
